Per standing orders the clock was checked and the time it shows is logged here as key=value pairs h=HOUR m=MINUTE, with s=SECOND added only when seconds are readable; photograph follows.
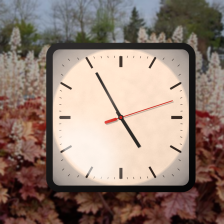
h=4 m=55 s=12
